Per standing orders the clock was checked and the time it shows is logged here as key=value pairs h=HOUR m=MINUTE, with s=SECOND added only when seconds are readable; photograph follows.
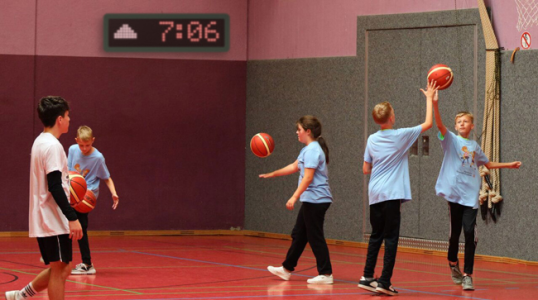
h=7 m=6
